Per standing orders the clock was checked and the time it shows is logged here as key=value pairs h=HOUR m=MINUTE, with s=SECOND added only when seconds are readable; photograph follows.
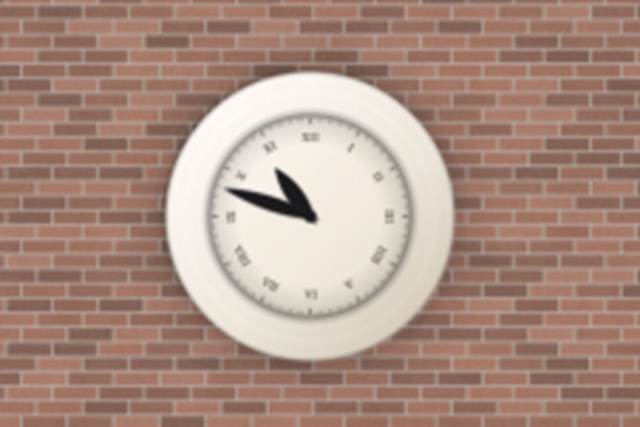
h=10 m=48
